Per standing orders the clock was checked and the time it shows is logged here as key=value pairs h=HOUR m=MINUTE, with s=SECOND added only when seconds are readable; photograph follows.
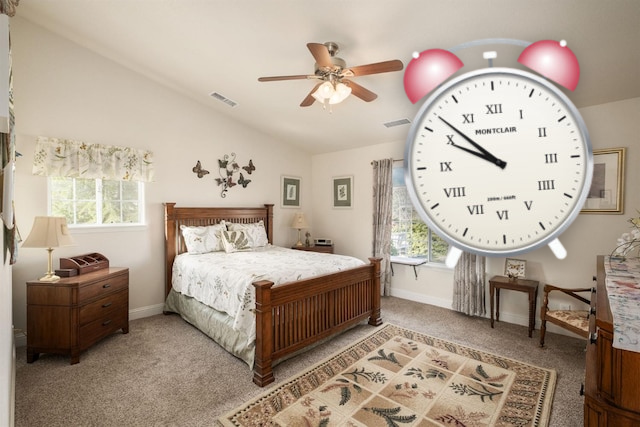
h=9 m=52
